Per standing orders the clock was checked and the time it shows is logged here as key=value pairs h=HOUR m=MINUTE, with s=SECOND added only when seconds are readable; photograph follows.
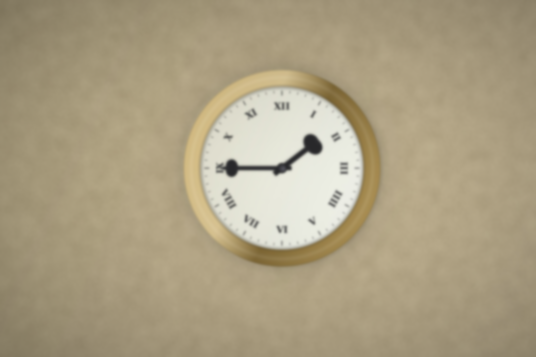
h=1 m=45
